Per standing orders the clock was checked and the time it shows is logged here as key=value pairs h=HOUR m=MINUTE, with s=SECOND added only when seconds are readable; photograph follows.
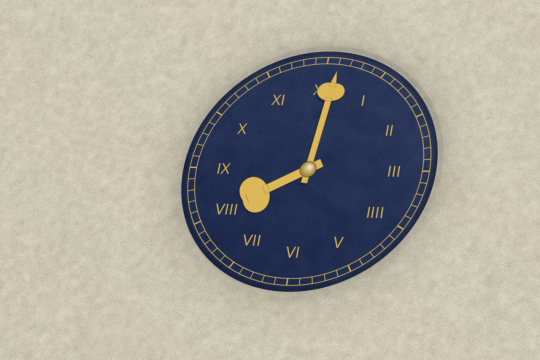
h=8 m=1
